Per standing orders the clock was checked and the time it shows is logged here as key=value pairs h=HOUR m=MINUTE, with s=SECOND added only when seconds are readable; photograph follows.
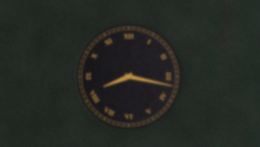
h=8 m=17
